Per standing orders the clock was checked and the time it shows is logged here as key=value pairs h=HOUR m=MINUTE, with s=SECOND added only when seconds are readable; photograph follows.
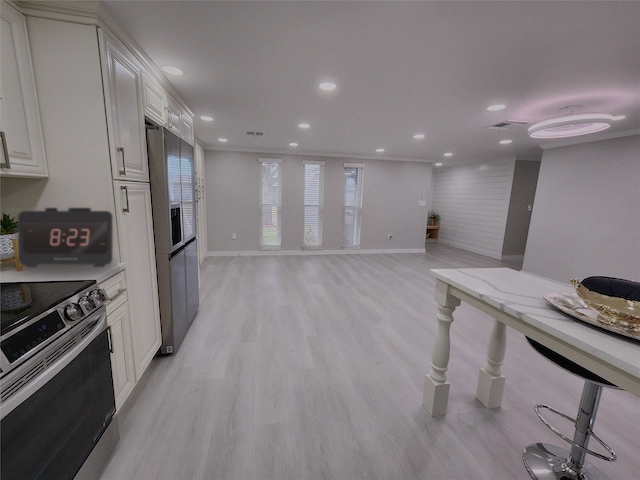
h=8 m=23
